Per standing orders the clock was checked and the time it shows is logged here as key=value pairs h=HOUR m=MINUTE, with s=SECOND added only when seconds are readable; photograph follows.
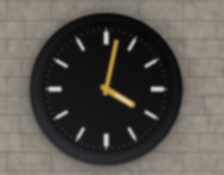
h=4 m=2
